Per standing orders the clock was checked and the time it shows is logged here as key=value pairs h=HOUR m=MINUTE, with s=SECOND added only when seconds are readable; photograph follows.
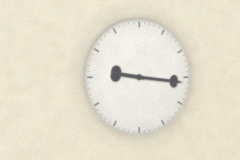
h=9 m=16
